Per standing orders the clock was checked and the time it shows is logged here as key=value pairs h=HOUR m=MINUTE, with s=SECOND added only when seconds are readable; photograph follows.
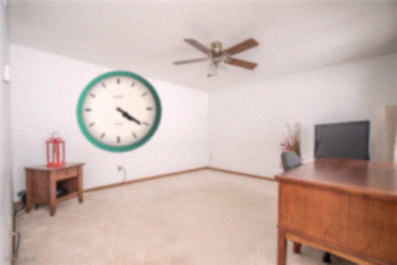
h=4 m=21
